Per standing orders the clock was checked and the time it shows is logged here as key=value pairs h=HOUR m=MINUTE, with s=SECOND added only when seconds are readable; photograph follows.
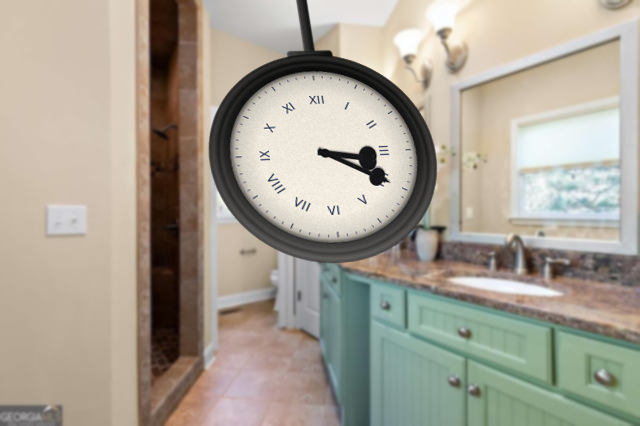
h=3 m=20
